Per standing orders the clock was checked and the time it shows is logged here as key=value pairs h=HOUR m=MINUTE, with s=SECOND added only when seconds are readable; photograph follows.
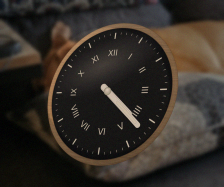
h=4 m=22
